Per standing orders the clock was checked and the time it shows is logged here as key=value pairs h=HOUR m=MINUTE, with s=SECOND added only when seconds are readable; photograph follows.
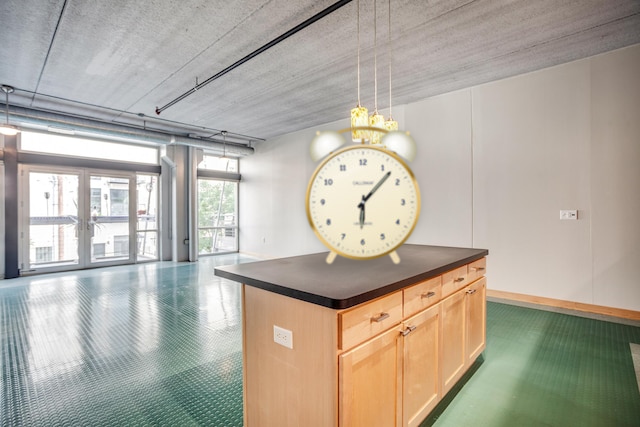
h=6 m=7
